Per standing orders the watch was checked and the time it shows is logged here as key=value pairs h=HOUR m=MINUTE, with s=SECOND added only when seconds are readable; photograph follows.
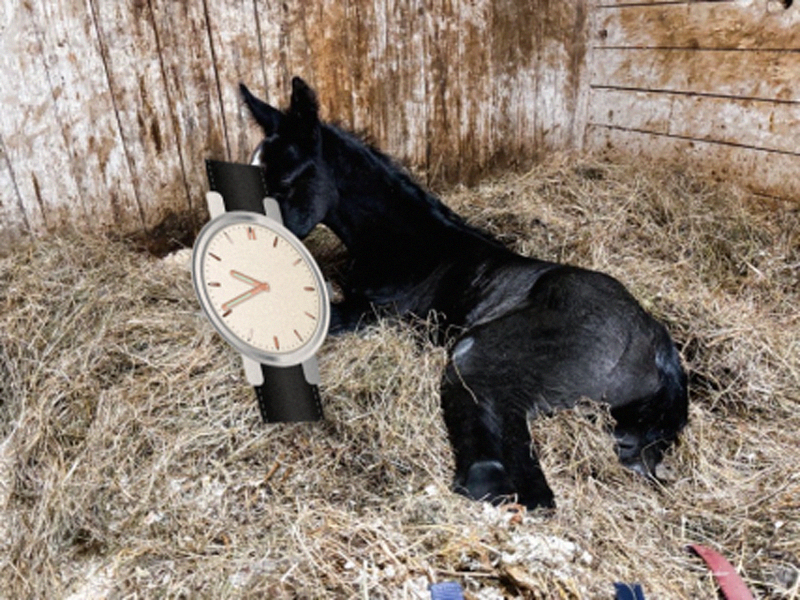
h=9 m=41
